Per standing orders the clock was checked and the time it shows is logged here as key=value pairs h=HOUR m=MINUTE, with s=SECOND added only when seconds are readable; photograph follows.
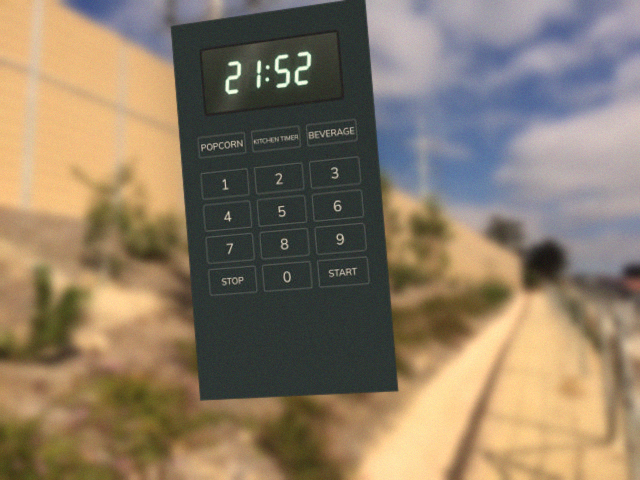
h=21 m=52
